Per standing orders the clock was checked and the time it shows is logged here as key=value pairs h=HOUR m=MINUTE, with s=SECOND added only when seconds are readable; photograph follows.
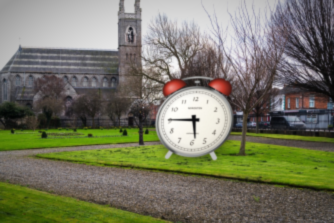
h=5 m=45
